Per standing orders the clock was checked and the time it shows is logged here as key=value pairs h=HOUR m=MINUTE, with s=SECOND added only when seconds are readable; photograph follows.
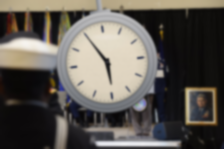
h=5 m=55
